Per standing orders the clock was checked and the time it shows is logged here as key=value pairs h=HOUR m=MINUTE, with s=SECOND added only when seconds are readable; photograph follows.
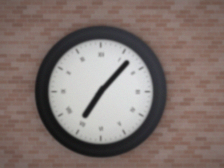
h=7 m=7
